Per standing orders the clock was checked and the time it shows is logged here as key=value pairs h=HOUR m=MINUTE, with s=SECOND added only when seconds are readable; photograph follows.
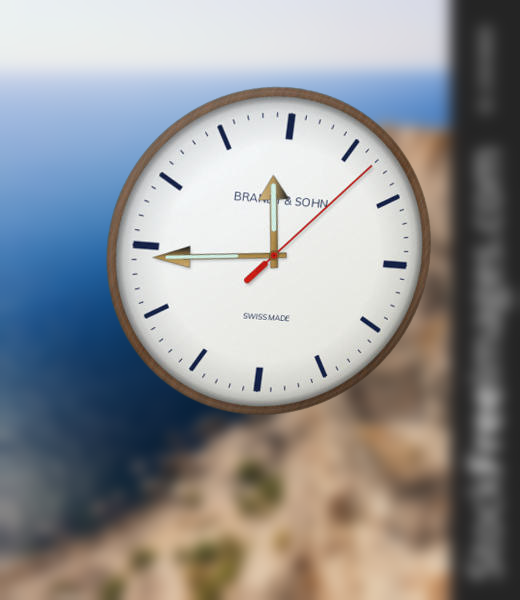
h=11 m=44 s=7
